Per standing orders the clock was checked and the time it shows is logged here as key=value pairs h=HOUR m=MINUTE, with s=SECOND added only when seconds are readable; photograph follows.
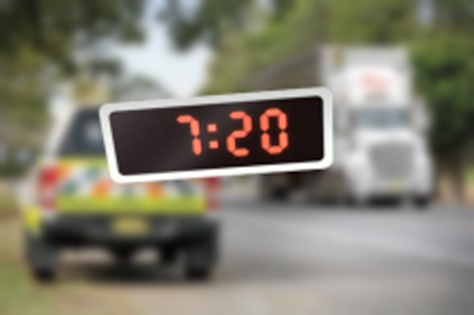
h=7 m=20
